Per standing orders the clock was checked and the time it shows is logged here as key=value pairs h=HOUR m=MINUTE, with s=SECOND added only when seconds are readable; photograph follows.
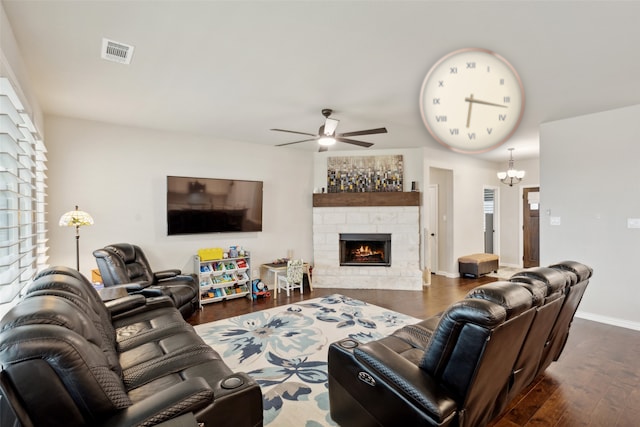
h=6 m=17
